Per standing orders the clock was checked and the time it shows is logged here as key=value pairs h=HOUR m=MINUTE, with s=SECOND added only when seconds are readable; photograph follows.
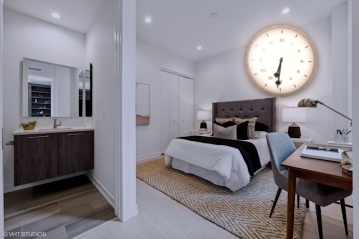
h=6 m=31
